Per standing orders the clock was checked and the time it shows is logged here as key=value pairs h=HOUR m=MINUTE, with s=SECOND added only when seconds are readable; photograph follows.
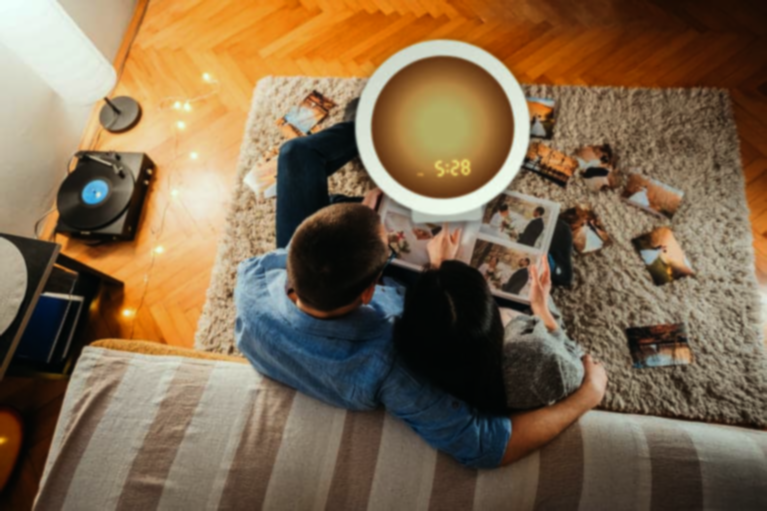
h=5 m=28
